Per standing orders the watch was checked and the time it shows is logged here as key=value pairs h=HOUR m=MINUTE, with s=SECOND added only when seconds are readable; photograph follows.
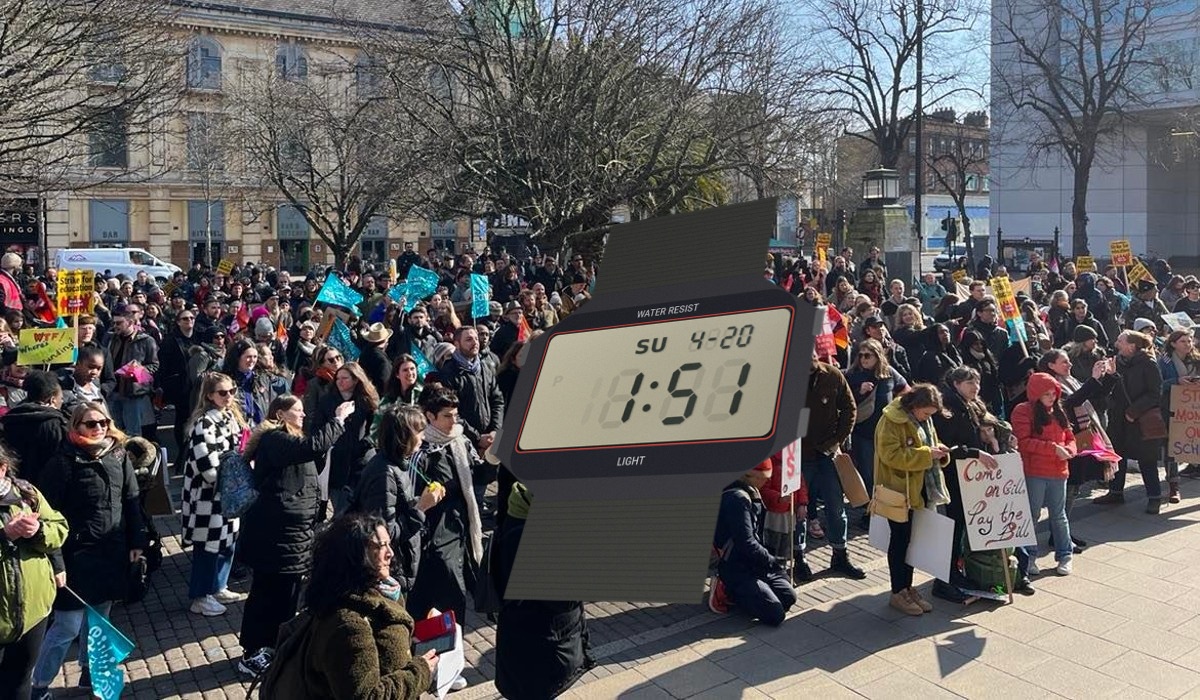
h=1 m=51
